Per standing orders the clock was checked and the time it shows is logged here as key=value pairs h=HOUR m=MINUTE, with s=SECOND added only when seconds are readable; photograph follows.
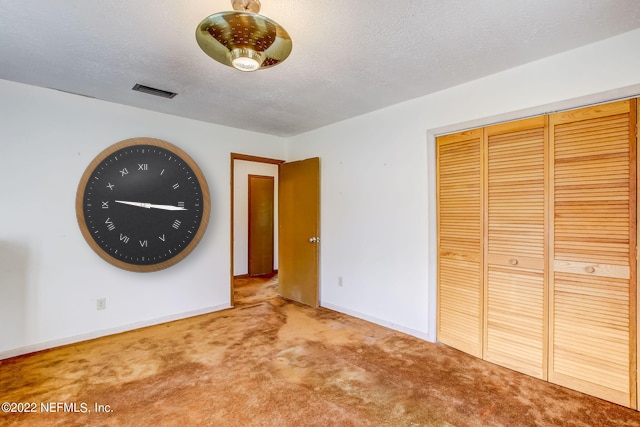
h=9 m=16
